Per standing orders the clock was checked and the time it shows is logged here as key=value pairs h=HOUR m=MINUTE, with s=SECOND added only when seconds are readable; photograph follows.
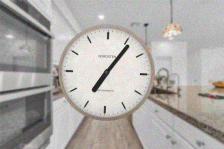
h=7 m=6
